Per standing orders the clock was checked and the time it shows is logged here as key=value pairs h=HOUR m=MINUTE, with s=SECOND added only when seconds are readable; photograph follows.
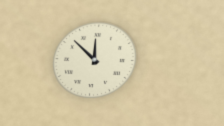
h=11 m=52
